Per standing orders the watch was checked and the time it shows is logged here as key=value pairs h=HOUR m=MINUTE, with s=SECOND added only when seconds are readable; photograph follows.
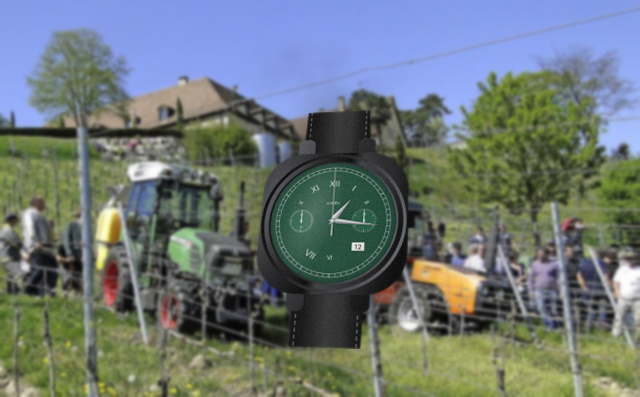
h=1 m=16
